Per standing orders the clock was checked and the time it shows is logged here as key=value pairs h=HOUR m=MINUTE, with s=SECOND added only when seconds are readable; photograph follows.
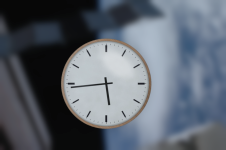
h=5 m=44
